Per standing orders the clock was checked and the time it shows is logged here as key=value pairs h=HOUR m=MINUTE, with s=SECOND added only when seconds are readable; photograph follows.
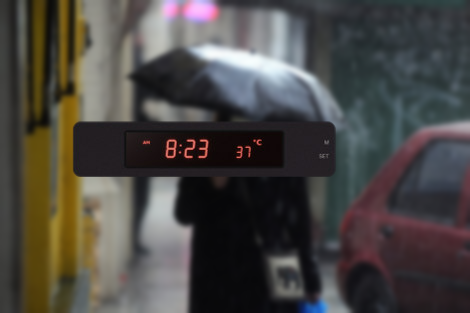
h=8 m=23
